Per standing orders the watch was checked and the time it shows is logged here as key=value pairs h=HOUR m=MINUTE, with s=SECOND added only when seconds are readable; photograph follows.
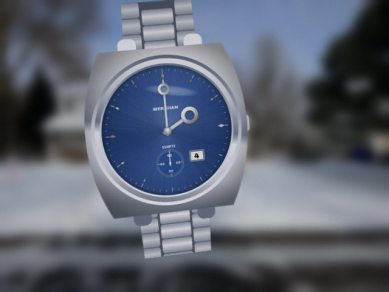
h=2 m=0
